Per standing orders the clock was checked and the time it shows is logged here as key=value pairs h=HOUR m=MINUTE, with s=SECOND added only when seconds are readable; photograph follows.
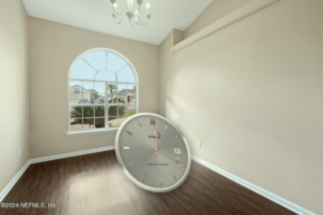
h=12 m=19
